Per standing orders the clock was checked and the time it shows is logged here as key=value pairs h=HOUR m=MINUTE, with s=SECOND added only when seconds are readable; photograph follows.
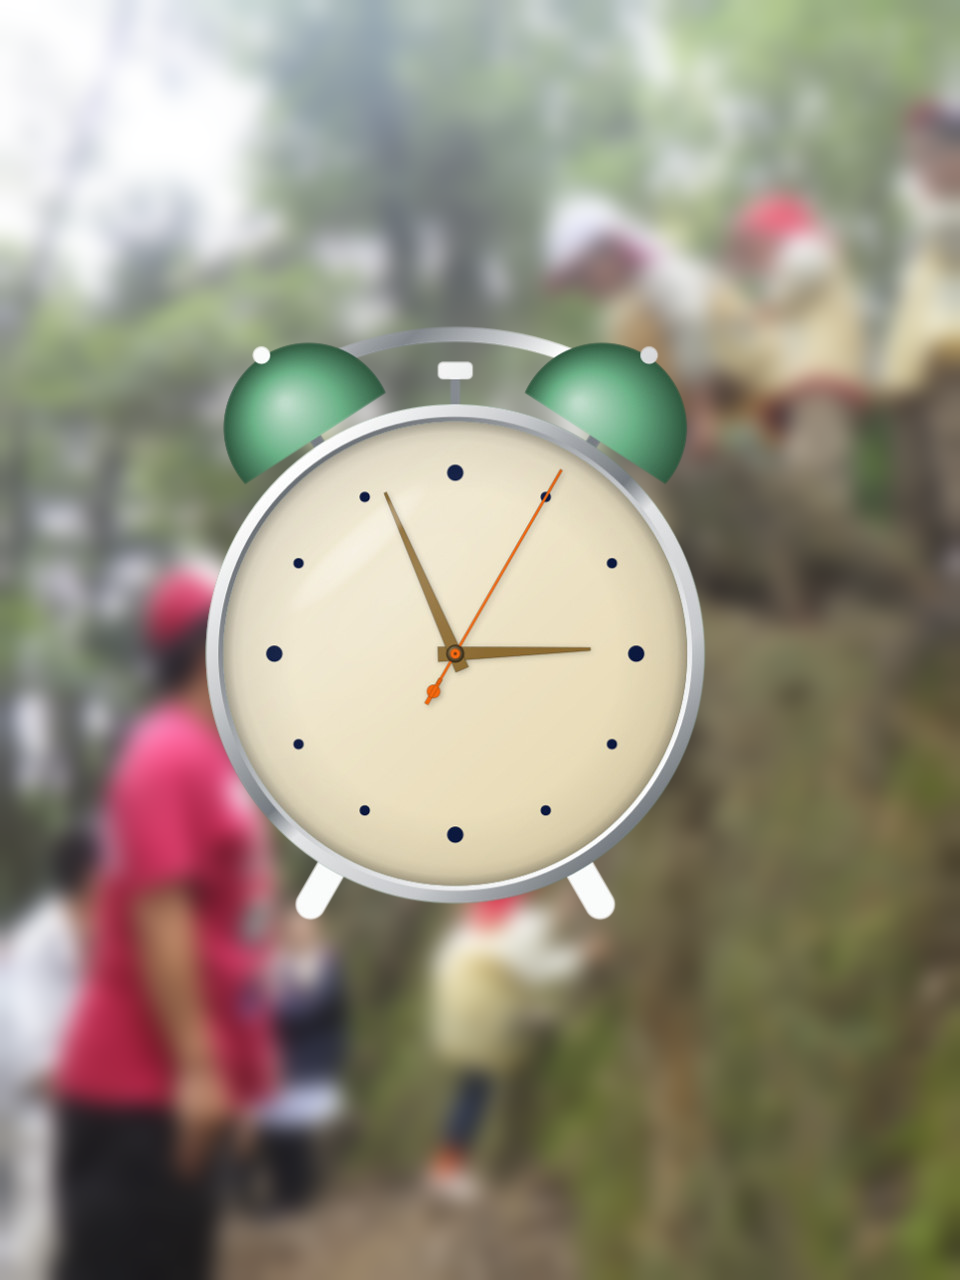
h=2 m=56 s=5
